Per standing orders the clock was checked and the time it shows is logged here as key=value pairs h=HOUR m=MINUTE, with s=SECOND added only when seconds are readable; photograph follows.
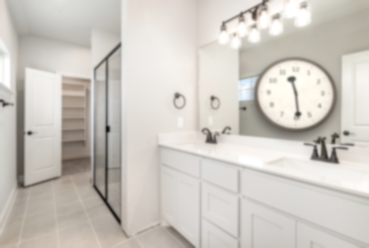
h=11 m=29
